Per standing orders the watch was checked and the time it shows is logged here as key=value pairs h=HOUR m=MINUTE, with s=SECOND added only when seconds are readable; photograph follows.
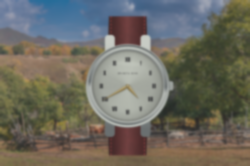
h=4 m=40
